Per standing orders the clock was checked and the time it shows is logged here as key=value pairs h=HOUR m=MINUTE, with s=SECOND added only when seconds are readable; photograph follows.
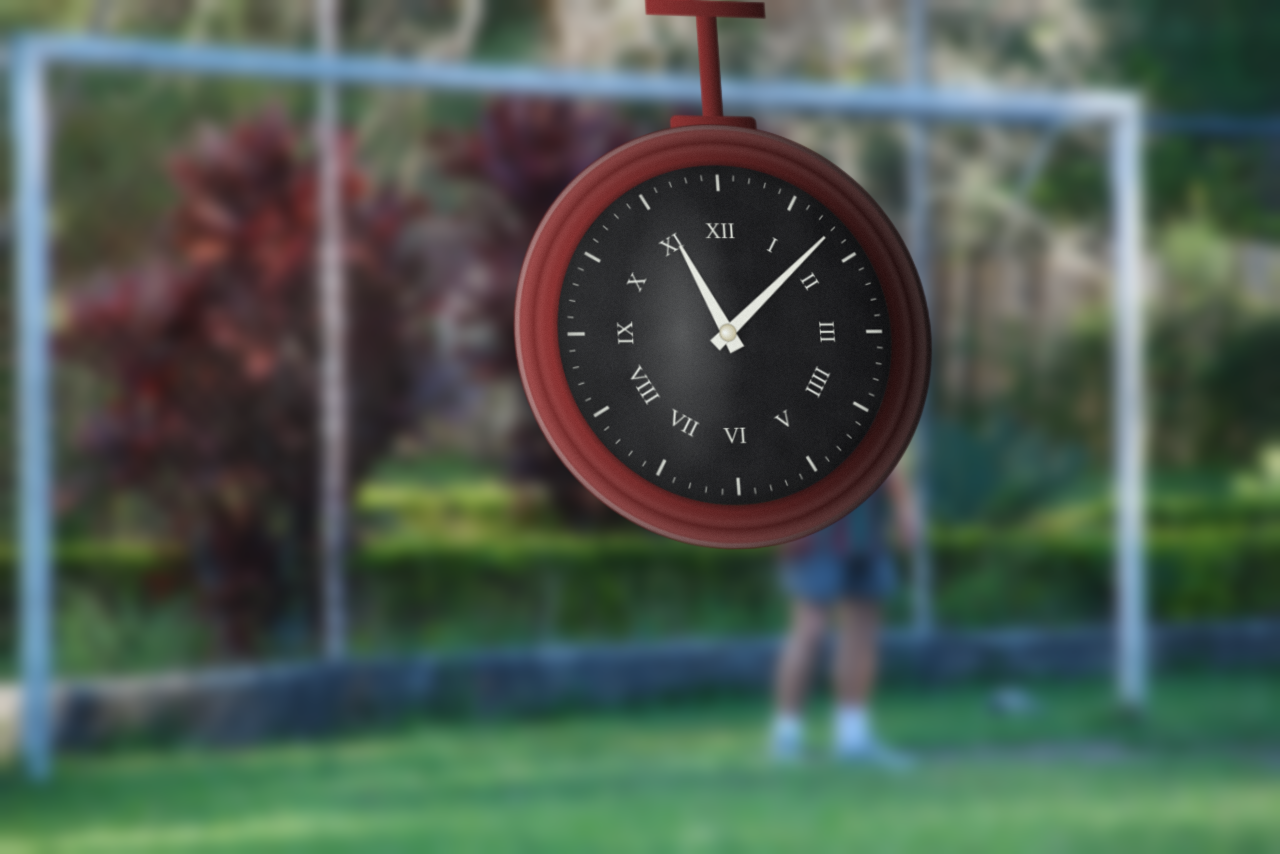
h=11 m=8
